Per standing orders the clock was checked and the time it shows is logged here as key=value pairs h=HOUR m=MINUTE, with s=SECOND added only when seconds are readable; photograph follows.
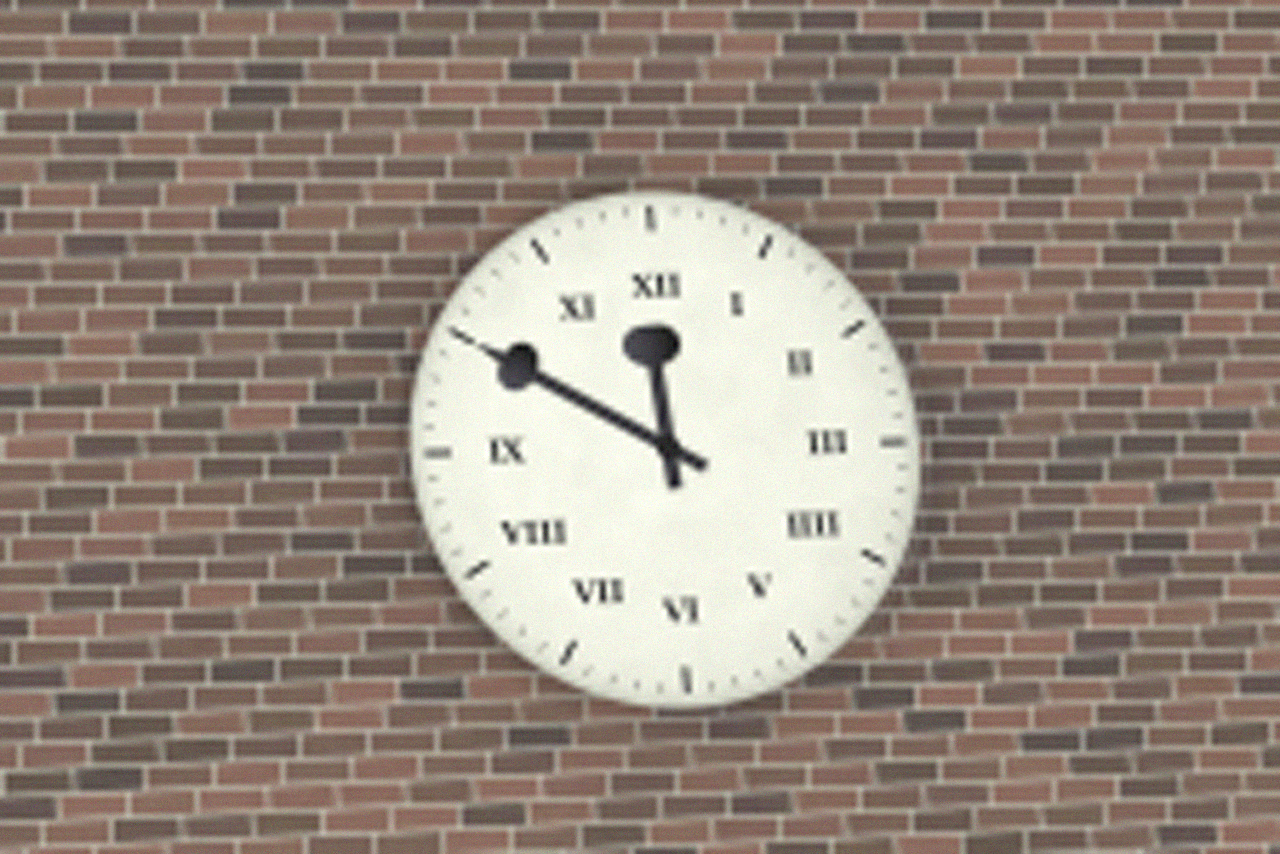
h=11 m=50
